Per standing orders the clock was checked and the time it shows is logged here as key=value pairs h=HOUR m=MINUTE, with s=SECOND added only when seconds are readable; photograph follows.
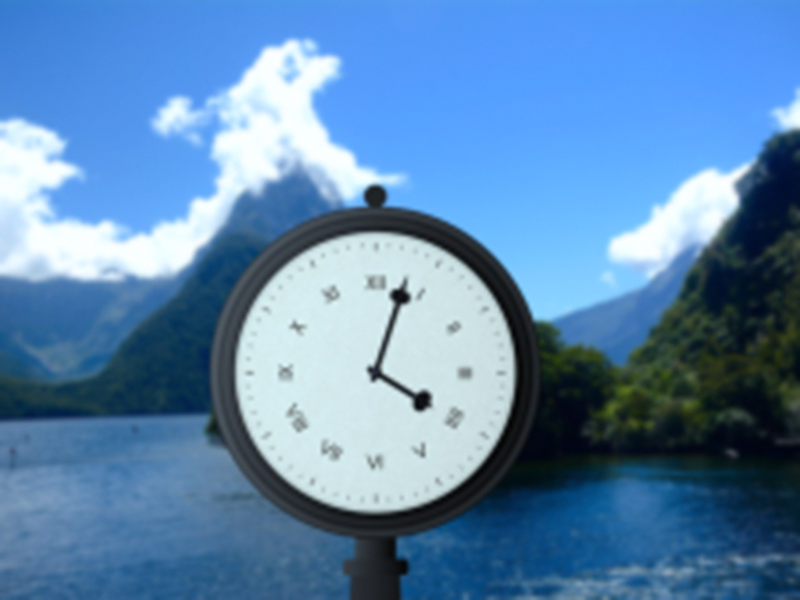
h=4 m=3
